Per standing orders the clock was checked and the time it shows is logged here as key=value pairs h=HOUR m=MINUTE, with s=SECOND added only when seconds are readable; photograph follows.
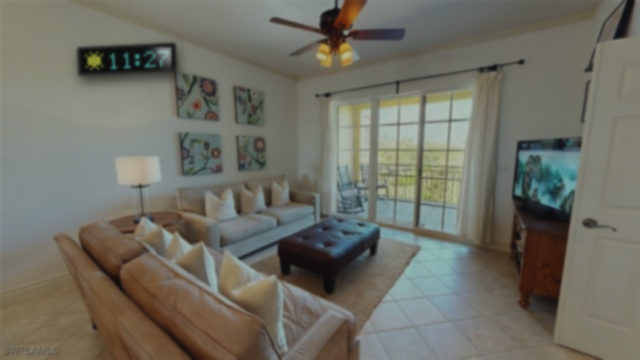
h=11 m=27
